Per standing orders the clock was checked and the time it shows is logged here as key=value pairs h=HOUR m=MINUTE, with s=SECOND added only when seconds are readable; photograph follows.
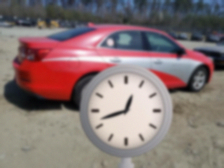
h=12 m=42
